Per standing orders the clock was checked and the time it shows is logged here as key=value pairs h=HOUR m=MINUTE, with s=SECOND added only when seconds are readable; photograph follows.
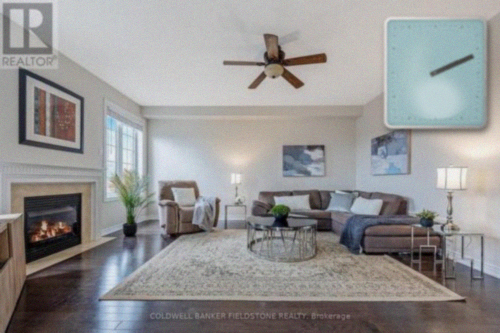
h=2 m=11
